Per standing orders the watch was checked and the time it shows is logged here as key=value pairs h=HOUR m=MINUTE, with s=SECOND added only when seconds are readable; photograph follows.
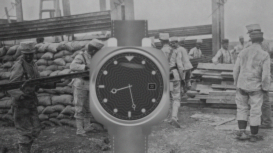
h=8 m=28
